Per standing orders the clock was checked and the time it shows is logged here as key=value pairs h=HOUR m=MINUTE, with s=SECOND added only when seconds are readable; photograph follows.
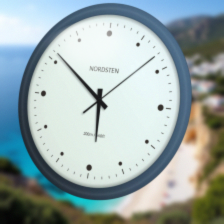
h=5 m=51 s=8
